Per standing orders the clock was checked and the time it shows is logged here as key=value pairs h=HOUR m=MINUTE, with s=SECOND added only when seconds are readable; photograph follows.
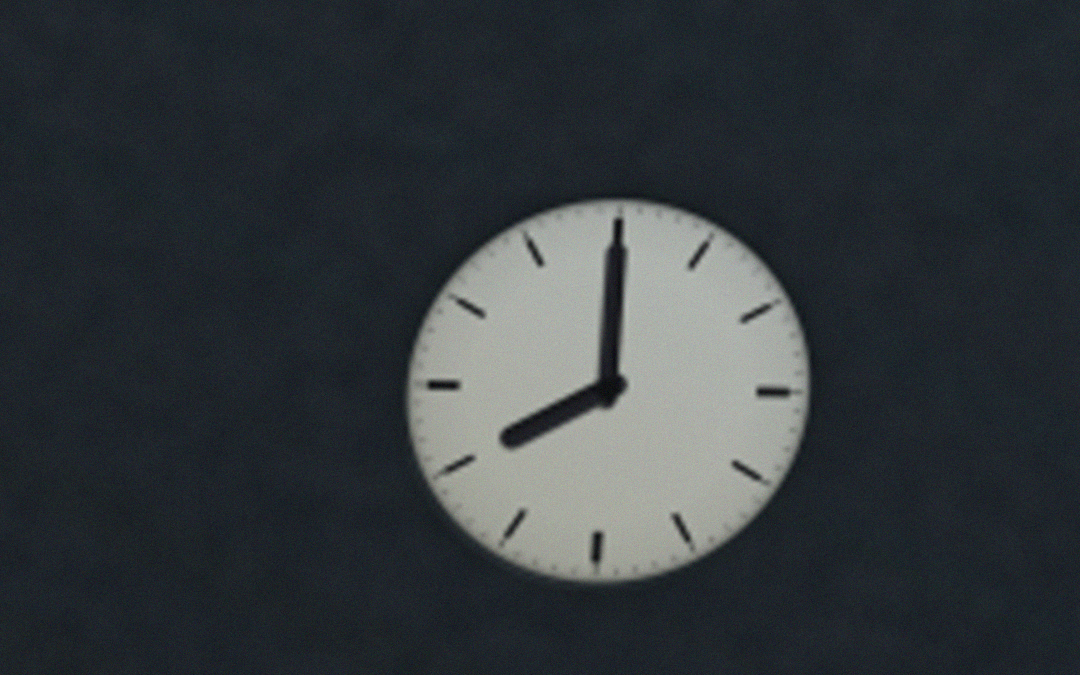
h=8 m=0
